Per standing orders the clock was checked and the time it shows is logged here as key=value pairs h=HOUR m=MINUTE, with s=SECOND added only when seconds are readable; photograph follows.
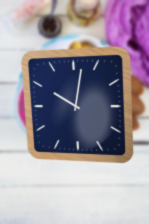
h=10 m=2
